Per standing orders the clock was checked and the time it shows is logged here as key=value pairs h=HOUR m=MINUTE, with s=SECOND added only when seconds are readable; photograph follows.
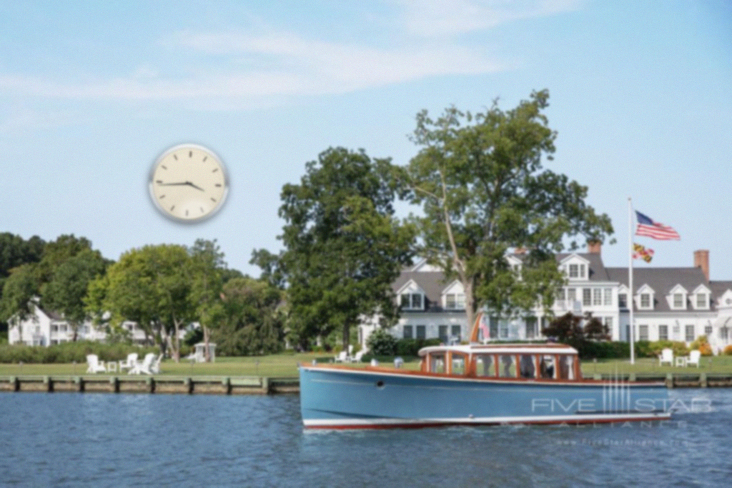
h=3 m=44
